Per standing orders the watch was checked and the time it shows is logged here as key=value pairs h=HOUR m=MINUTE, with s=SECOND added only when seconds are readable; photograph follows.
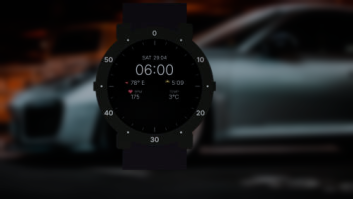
h=6 m=0
